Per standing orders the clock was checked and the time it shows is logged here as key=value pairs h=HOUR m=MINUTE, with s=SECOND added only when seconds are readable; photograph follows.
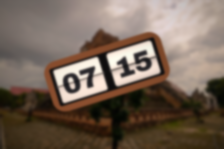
h=7 m=15
